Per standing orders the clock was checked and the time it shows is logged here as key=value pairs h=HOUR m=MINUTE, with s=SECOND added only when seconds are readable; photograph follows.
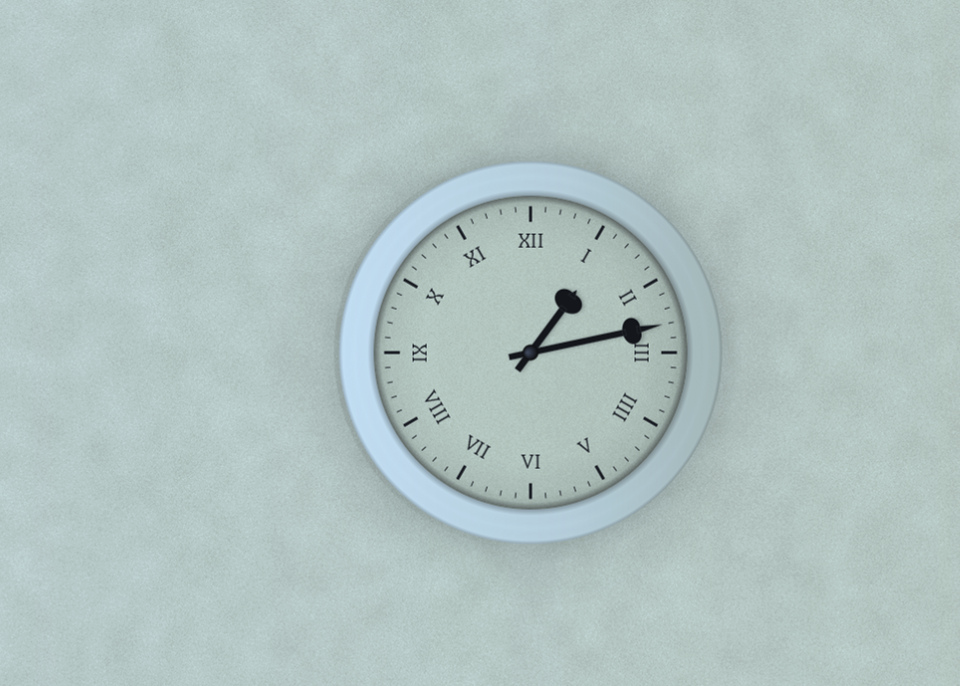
h=1 m=13
